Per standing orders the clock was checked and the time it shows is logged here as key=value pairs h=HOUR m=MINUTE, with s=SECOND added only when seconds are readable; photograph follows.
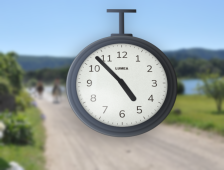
h=4 m=53
